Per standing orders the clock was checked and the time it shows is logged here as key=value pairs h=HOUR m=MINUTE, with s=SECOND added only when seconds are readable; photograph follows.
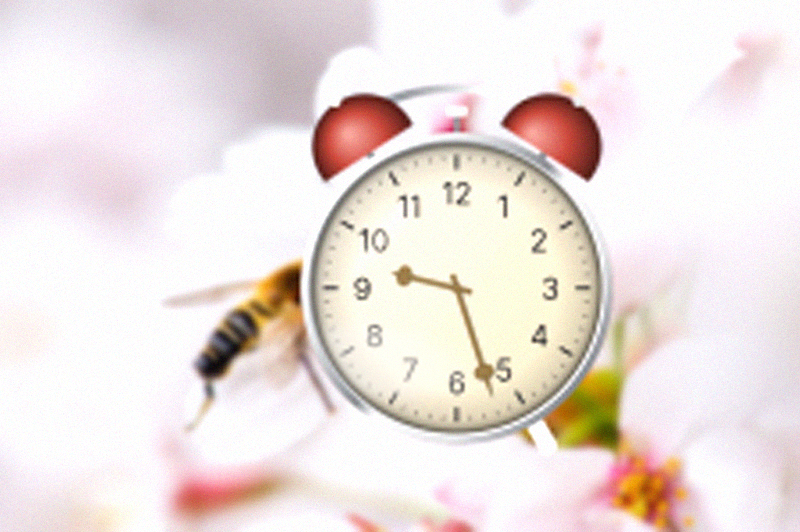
h=9 m=27
